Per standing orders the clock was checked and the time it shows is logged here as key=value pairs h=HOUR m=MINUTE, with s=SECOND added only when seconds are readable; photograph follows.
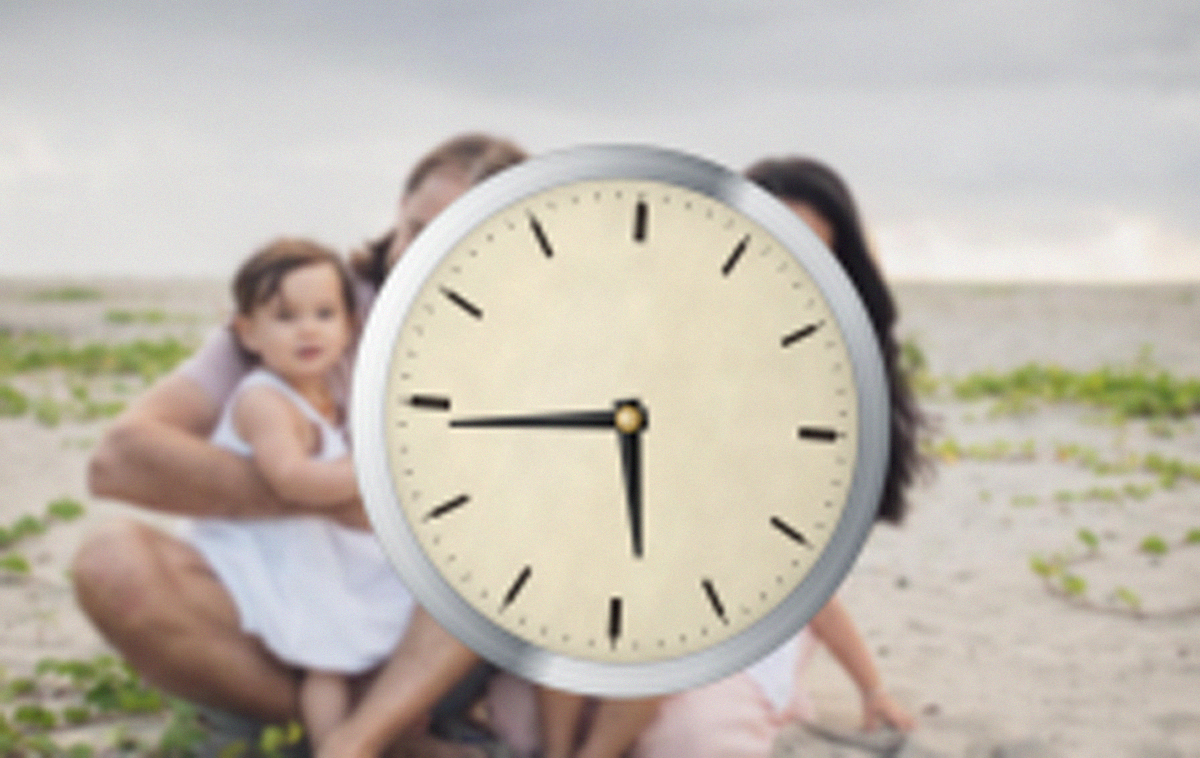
h=5 m=44
